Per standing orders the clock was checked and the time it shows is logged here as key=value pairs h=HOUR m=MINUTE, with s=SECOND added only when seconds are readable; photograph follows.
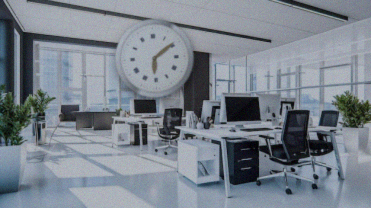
h=6 m=9
